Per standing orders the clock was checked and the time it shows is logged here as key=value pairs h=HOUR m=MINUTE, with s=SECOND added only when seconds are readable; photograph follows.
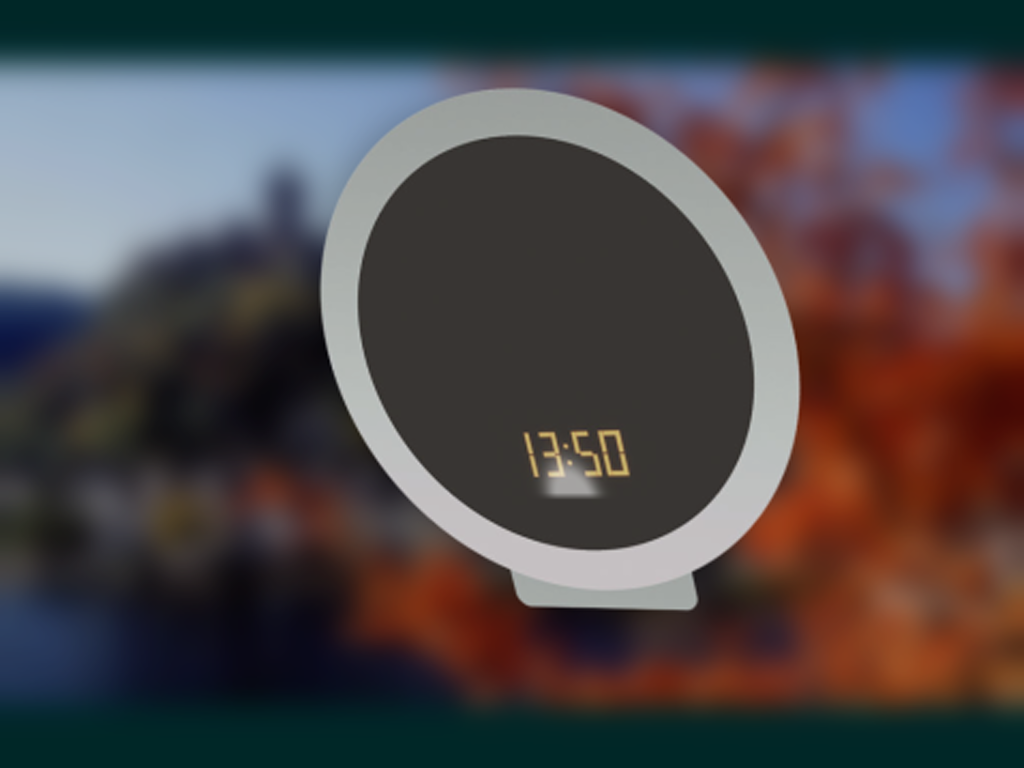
h=13 m=50
